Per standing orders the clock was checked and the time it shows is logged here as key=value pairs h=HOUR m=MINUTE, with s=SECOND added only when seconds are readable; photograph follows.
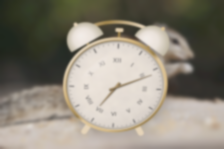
h=7 m=11
